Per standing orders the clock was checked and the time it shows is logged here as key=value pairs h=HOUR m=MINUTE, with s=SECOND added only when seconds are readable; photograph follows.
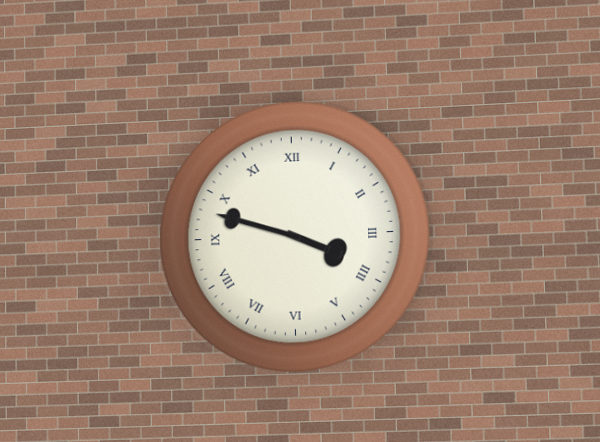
h=3 m=48
